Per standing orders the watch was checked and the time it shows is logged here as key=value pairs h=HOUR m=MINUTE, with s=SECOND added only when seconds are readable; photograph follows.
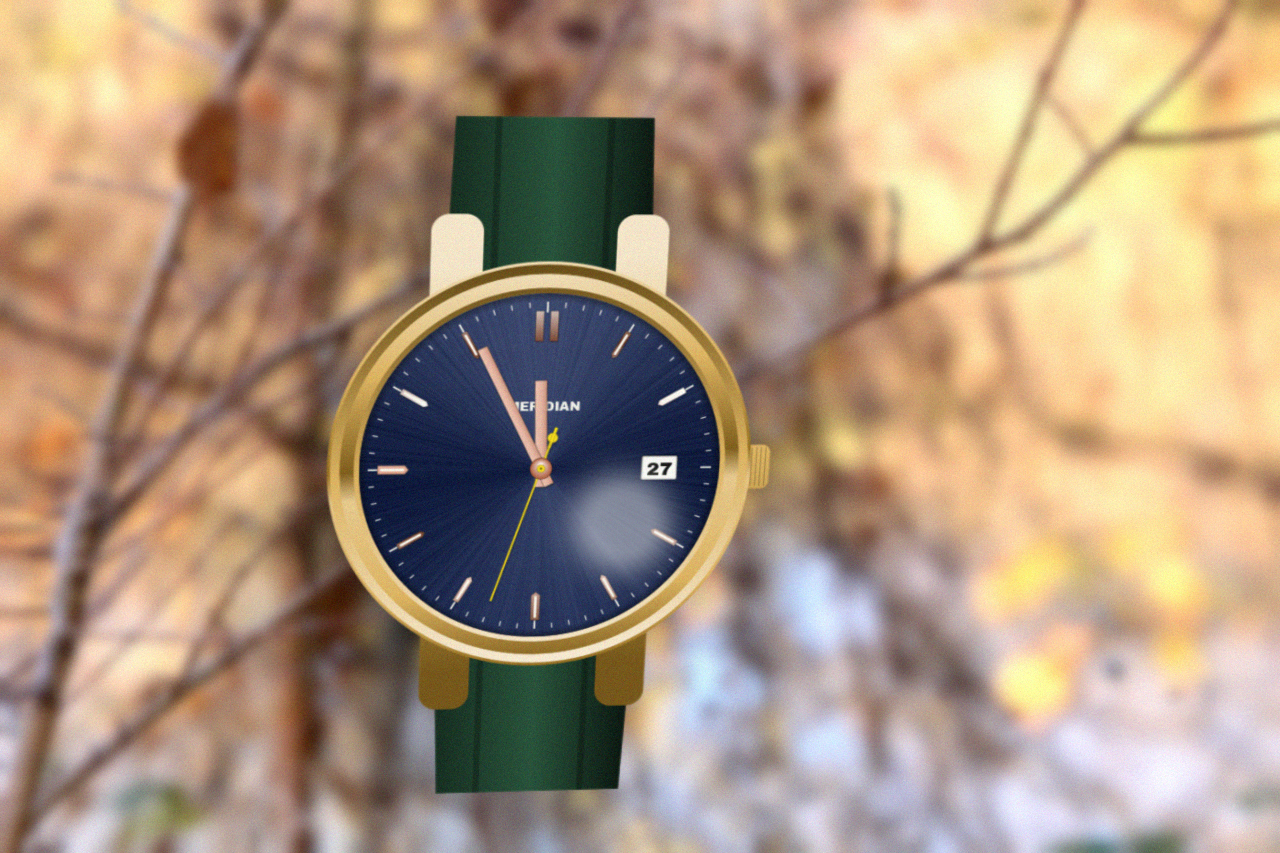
h=11 m=55 s=33
